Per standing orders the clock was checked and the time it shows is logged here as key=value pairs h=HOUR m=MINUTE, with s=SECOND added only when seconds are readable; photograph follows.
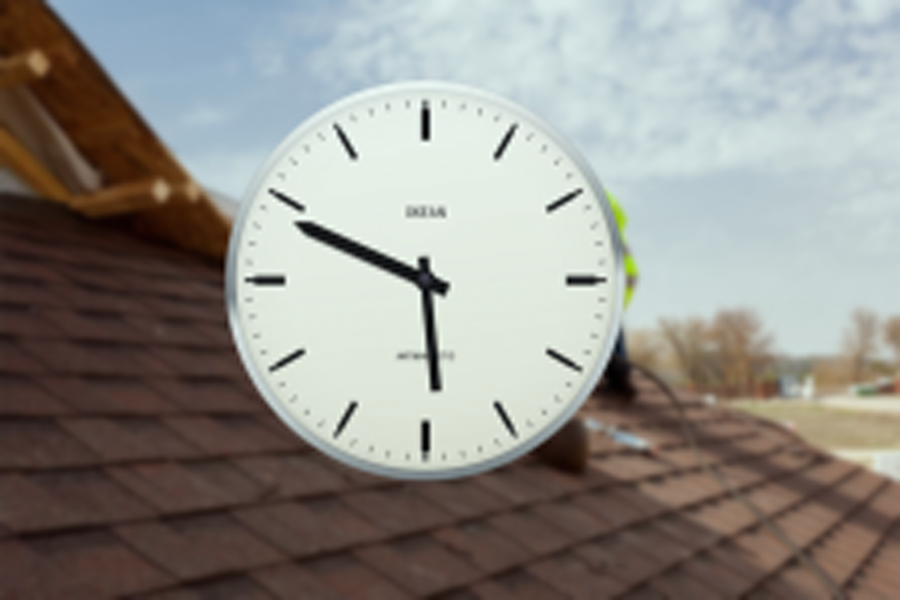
h=5 m=49
